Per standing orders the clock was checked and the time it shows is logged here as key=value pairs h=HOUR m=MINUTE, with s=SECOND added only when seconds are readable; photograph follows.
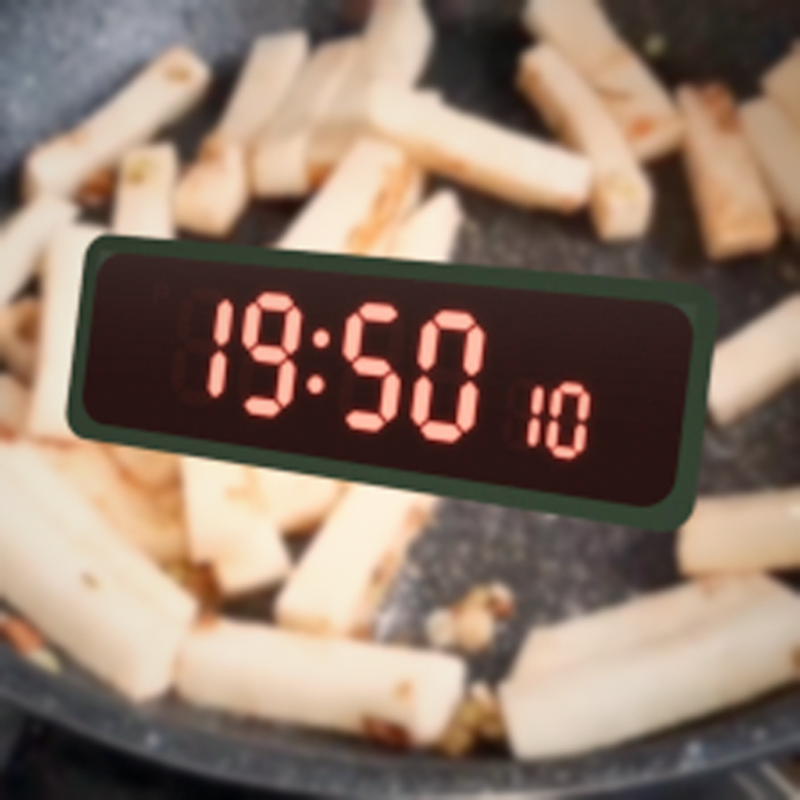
h=19 m=50 s=10
